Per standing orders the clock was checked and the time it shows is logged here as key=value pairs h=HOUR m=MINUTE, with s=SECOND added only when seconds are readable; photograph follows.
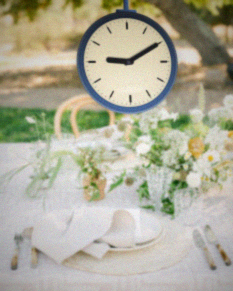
h=9 m=10
